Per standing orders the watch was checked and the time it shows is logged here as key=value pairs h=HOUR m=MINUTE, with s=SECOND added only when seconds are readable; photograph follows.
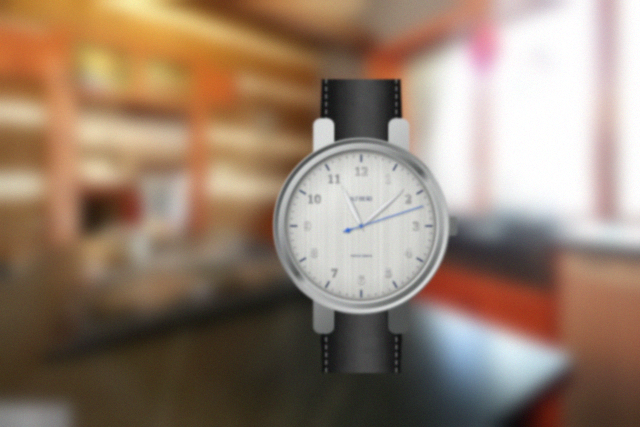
h=11 m=8 s=12
